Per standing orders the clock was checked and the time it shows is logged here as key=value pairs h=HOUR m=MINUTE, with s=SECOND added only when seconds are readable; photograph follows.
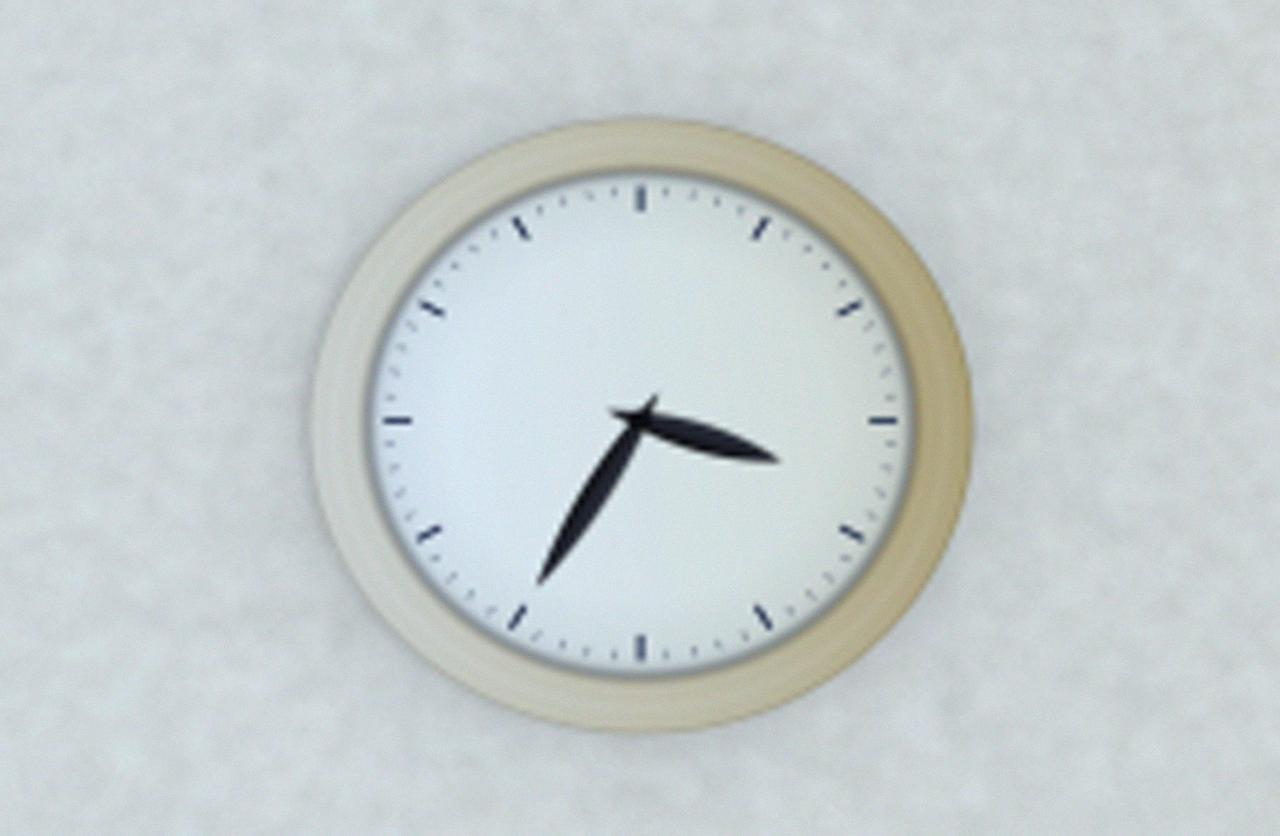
h=3 m=35
